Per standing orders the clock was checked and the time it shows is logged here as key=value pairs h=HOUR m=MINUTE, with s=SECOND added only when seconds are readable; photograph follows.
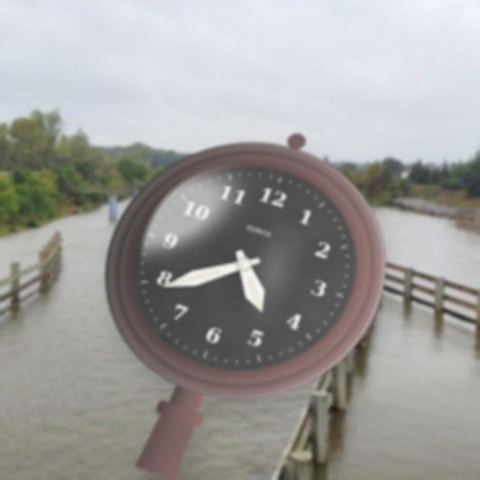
h=4 m=39
